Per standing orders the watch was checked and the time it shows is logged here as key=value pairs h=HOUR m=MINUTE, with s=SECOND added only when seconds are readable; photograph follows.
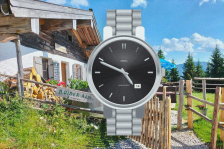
h=4 m=49
